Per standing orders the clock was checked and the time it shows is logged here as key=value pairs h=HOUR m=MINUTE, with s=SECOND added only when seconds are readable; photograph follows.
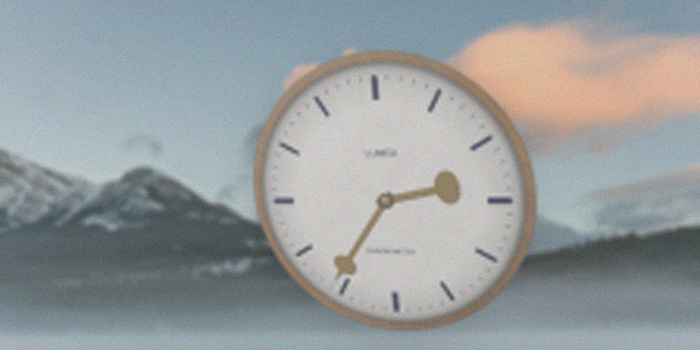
h=2 m=36
